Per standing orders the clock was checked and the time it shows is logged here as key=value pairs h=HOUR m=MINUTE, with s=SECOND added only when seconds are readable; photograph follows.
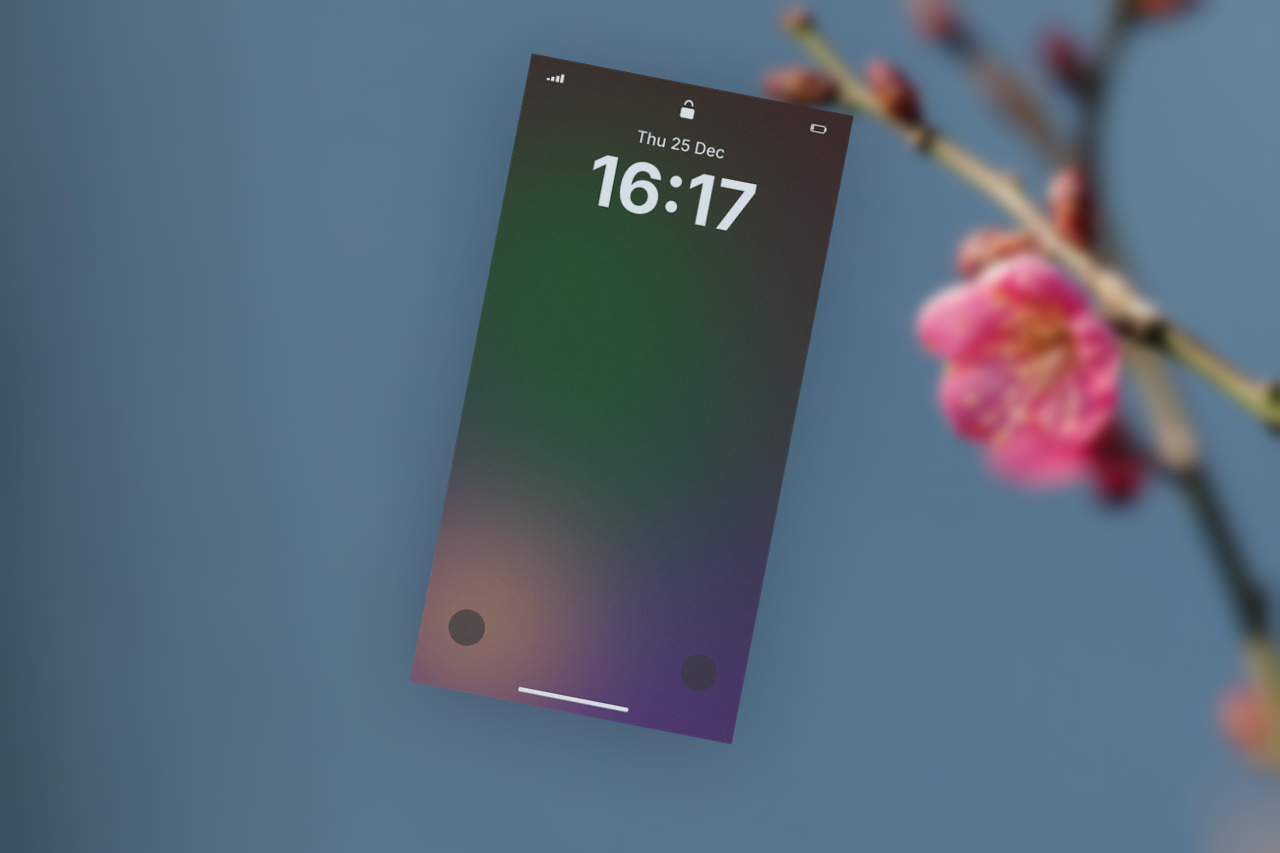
h=16 m=17
